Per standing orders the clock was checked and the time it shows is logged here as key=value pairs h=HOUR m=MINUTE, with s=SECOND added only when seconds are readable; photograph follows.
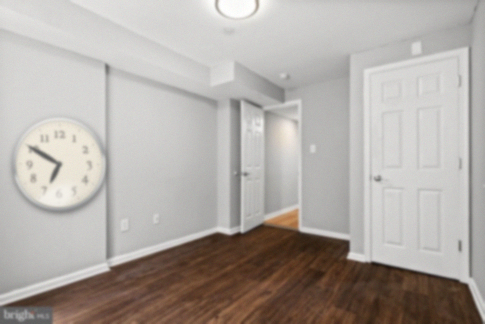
h=6 m=50
